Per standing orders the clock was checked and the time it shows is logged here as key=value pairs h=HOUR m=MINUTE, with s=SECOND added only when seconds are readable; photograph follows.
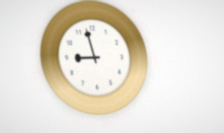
h=8 m=58
